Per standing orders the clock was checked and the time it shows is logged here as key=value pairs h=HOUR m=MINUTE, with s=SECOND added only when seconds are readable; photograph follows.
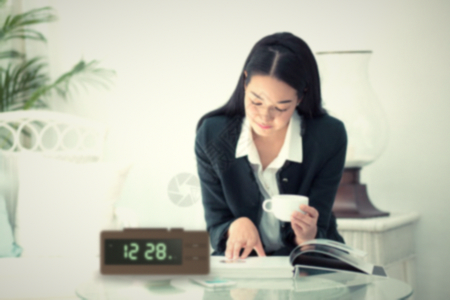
h=12 m=28
